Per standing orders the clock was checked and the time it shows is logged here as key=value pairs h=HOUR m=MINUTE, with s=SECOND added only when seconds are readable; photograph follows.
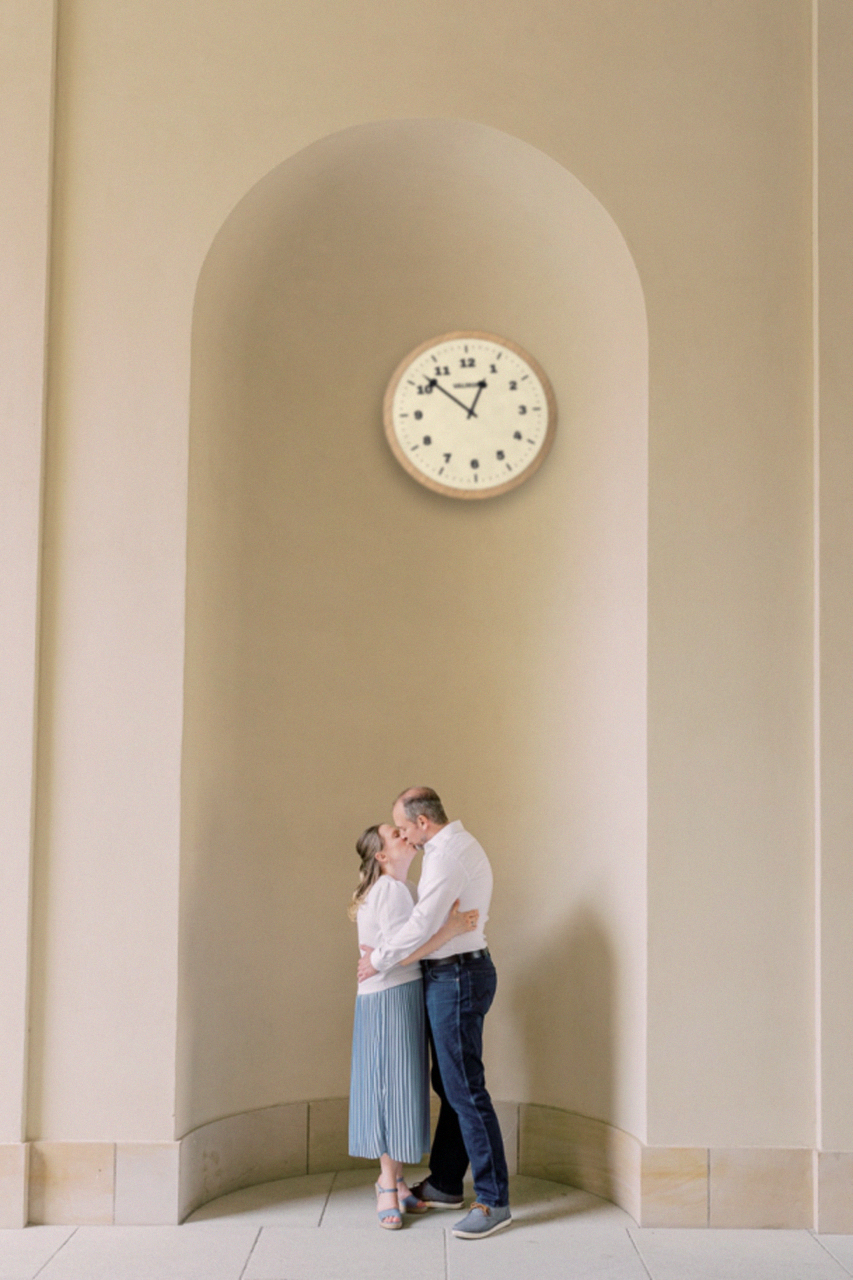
h=12 m=52
